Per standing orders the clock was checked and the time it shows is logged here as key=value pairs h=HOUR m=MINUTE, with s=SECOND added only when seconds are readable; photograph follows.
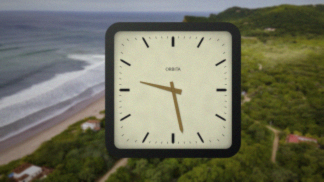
h=9 m=28
